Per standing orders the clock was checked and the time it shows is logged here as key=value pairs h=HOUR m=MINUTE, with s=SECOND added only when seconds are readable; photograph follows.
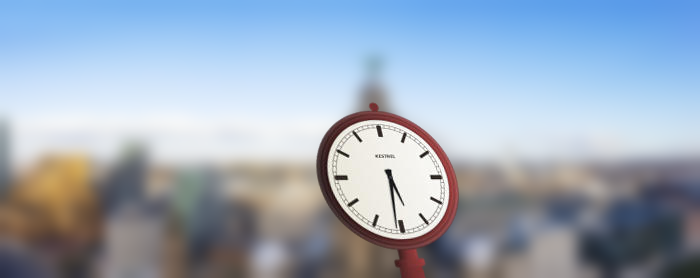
h=5 m=31
